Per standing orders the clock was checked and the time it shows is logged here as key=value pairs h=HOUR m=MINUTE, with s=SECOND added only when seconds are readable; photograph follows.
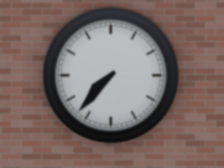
h=7 m=37
